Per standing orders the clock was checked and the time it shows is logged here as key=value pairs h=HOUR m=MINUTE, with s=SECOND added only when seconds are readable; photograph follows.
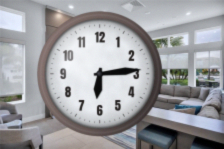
h=6 m=14
